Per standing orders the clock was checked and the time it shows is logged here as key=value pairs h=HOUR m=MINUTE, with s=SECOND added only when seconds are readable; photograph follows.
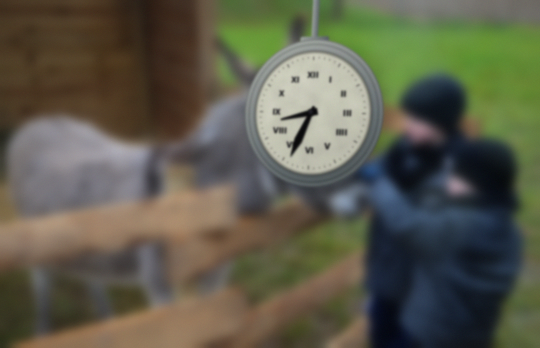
h=8 m=34
